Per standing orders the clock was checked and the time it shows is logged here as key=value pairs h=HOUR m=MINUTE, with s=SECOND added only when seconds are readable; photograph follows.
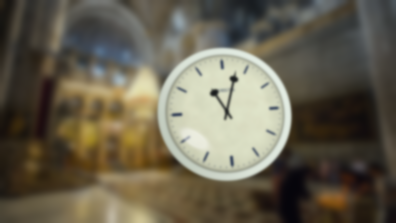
h=11 m=3
